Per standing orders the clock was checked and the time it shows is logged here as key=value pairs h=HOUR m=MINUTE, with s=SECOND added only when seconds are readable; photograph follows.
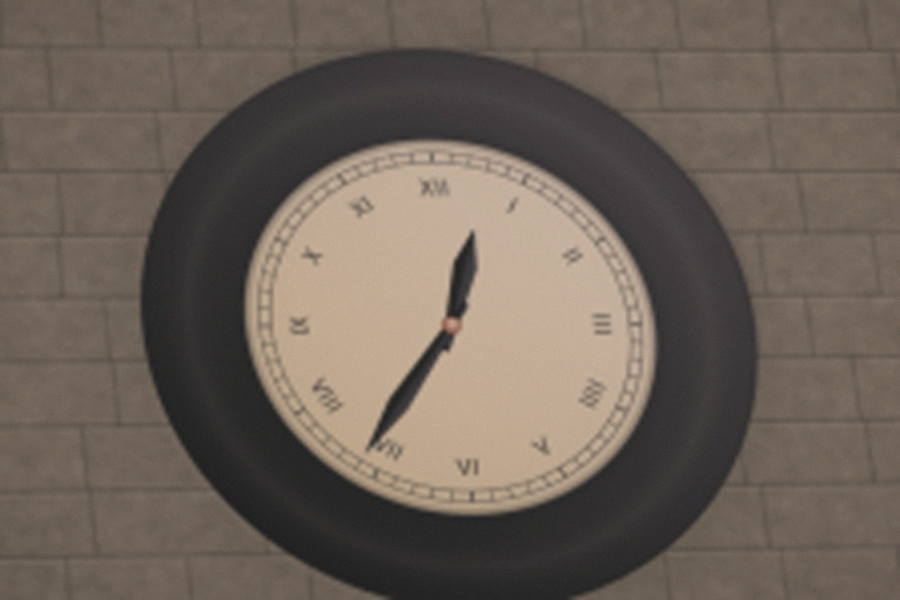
h=12 m=36
